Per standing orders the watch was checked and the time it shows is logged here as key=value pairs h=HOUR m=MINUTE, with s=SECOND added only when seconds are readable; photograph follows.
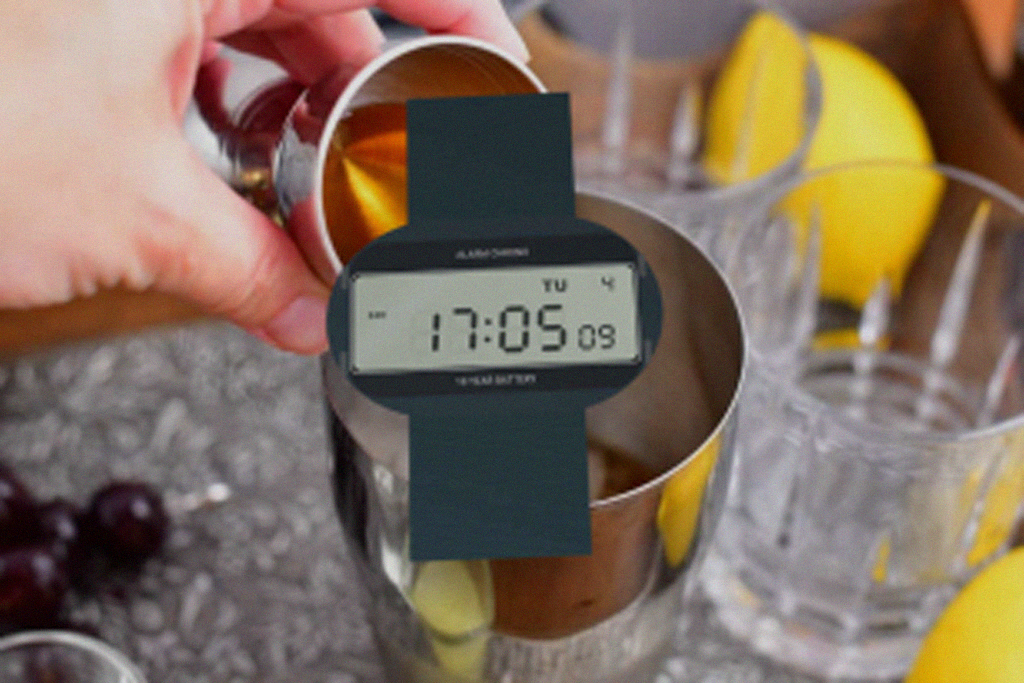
h=17 m=5 s=9
